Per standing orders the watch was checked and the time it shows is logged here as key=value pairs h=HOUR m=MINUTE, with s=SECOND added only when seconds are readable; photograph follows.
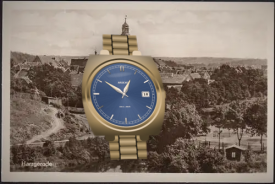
h=12 m=51
